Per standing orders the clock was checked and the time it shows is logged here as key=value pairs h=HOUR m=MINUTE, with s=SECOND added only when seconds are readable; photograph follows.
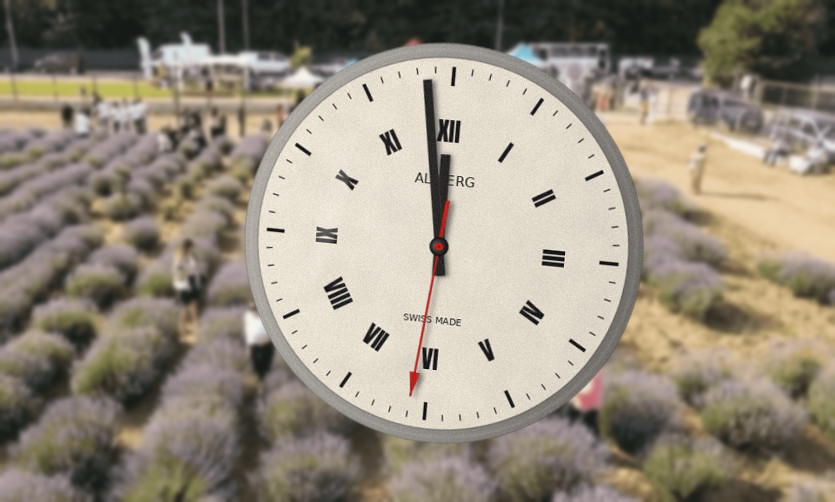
h=11 m=58 s=31
